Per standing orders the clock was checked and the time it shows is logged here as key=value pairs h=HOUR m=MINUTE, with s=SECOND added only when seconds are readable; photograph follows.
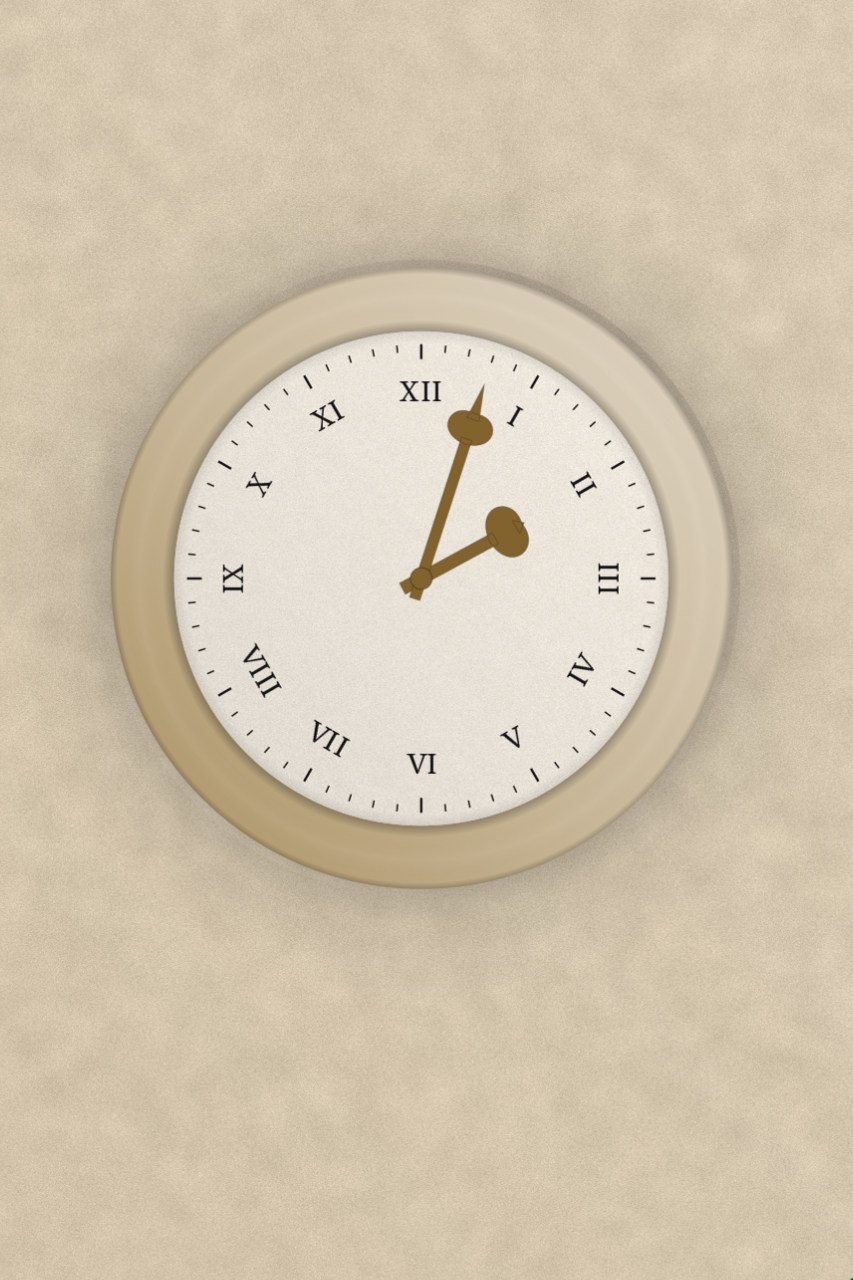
h=2 m=3
